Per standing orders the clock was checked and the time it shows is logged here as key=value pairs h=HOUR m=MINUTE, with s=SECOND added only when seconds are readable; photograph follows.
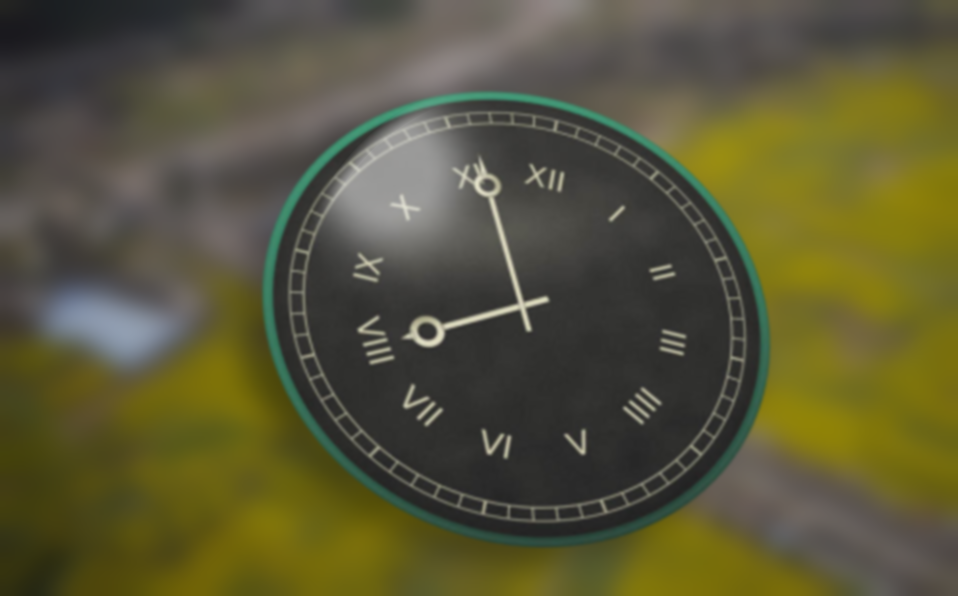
h=7 m=56
